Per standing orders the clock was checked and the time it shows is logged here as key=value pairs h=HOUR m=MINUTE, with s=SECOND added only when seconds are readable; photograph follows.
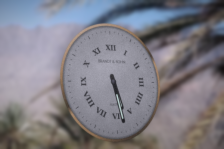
h=5 m=28
